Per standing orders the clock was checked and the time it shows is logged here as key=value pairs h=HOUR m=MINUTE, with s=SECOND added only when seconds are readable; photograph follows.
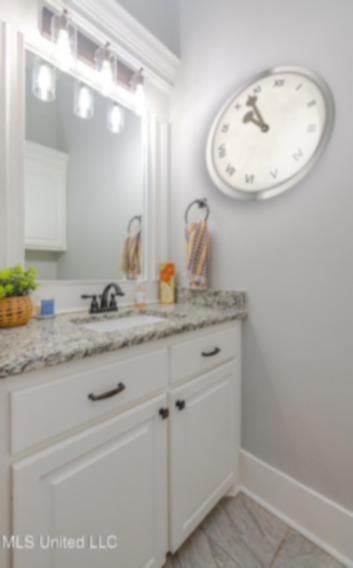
h=9 m=53
